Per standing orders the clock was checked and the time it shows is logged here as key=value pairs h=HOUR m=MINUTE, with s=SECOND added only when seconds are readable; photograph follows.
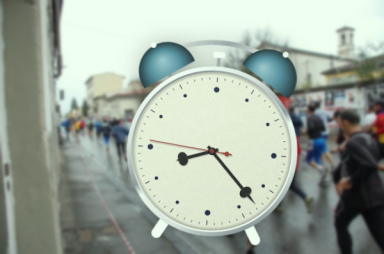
h=8 m=22 s=46
